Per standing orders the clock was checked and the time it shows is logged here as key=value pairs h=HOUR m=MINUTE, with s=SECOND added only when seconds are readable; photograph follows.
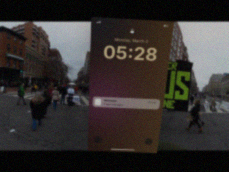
h=5 m=28
